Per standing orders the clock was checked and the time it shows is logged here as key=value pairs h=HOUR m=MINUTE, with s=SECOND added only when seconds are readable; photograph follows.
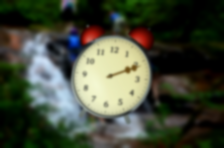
h=2 m=11
